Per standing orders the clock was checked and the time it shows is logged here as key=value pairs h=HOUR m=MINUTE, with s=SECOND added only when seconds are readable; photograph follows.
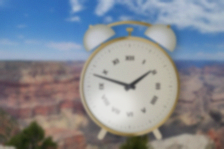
h=1 m=48
